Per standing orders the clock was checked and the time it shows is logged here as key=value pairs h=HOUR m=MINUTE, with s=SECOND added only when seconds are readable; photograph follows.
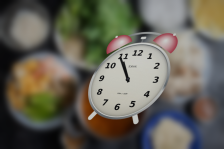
h=10 m=54
